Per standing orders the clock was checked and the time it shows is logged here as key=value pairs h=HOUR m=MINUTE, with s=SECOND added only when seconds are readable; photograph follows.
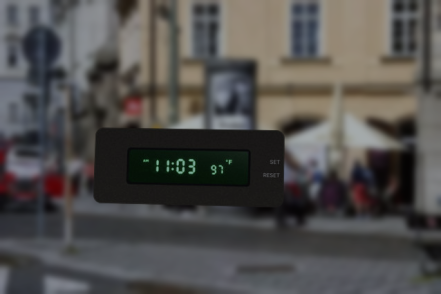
h=11 m=3
